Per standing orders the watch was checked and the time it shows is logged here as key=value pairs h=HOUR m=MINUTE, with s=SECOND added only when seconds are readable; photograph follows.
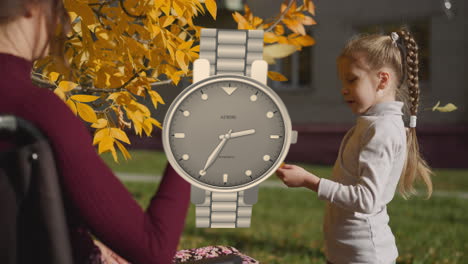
h=2 m=35
